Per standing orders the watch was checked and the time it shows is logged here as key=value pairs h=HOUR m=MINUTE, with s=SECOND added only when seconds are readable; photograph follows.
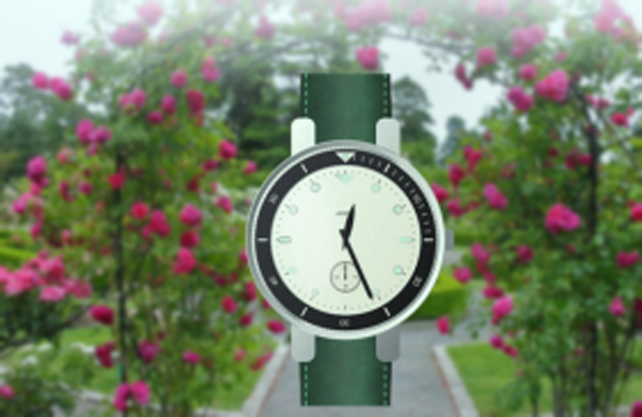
h=12 m=26
